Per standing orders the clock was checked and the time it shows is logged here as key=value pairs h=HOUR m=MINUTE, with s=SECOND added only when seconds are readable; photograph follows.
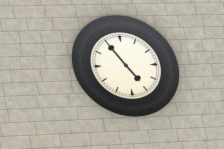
h=4 m=55
